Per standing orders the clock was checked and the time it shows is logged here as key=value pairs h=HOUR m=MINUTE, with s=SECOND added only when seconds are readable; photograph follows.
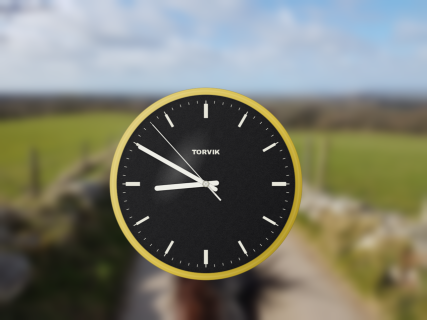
h=8 m=49 s=53
